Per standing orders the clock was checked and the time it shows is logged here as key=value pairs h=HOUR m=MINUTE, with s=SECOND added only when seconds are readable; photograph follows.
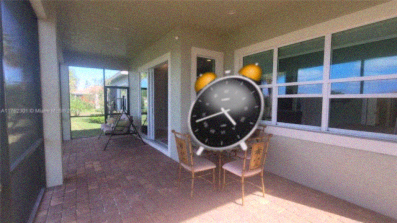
h=4 m=43
